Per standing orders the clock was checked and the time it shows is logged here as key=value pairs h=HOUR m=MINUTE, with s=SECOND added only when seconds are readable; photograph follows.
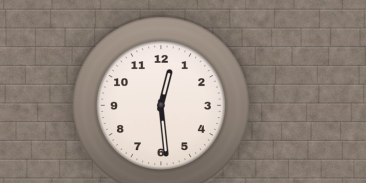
h=12 m=29
